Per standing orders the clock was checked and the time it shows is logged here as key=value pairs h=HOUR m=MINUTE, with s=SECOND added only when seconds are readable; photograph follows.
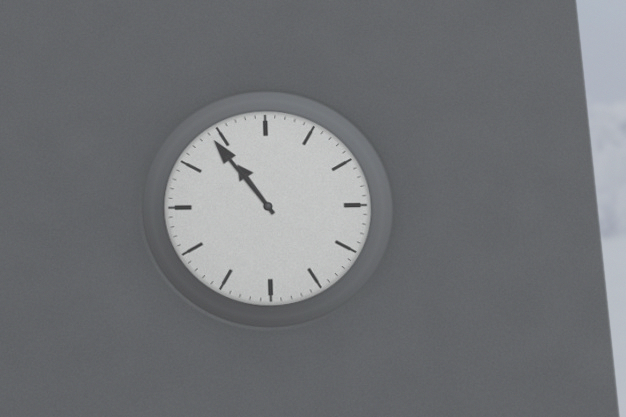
h=10 m=54
